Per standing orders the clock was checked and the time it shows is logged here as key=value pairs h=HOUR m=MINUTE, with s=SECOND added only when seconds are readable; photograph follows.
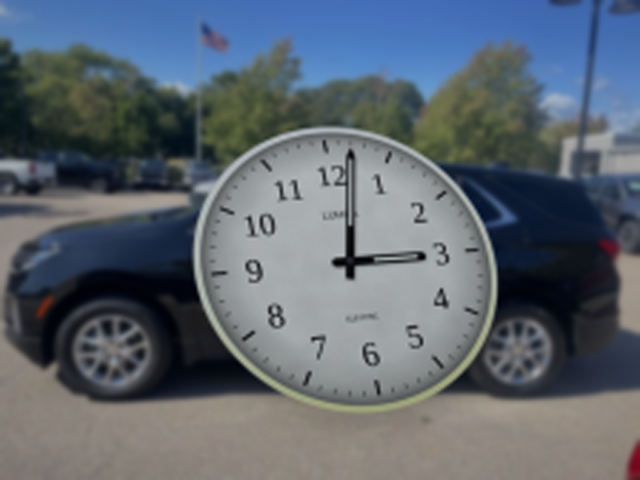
h=3 m=2
